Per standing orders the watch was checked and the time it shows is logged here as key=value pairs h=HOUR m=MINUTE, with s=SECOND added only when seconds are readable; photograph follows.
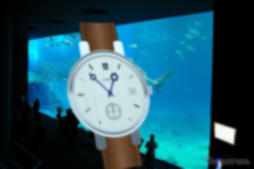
h=12 m=53
